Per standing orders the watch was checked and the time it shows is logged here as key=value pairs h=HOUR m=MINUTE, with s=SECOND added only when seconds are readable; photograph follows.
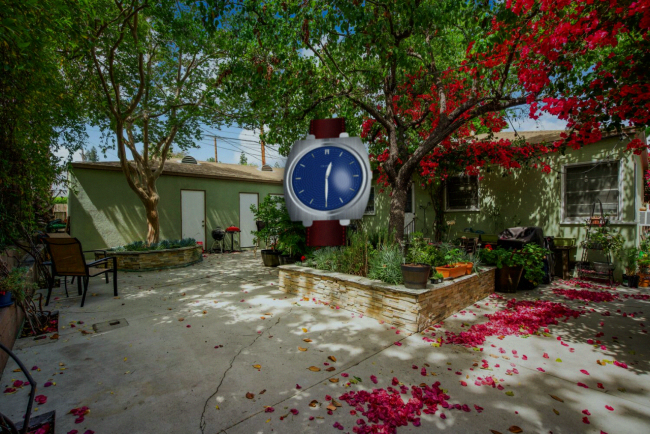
h=12 m=30
